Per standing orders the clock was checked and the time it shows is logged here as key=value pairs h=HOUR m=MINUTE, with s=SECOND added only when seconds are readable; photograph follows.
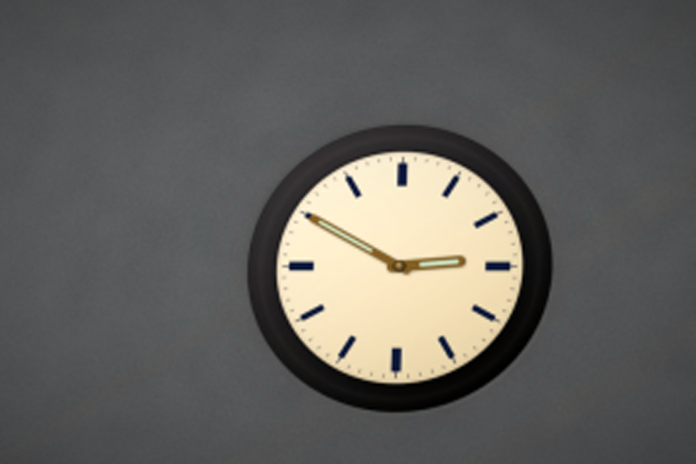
h=2 m=50
